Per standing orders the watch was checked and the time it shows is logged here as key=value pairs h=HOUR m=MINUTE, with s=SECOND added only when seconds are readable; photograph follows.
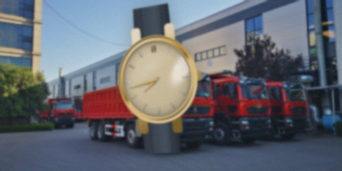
h=7 m=43
